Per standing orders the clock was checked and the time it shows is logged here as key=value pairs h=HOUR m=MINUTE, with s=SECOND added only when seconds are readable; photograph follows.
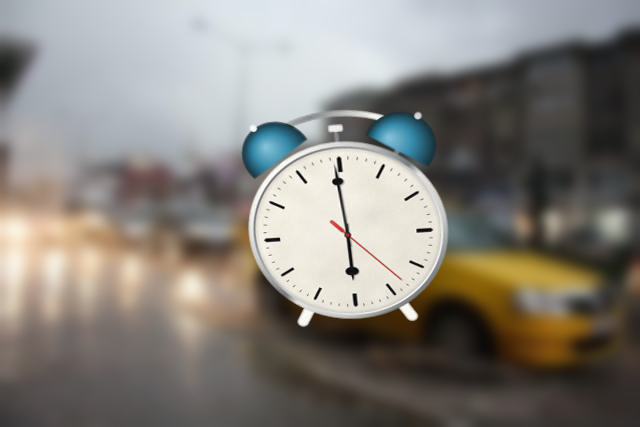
h=5 m=59 s=23
